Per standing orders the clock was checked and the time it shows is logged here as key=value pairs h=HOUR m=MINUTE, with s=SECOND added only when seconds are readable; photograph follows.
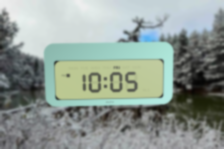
h=10 m=5
